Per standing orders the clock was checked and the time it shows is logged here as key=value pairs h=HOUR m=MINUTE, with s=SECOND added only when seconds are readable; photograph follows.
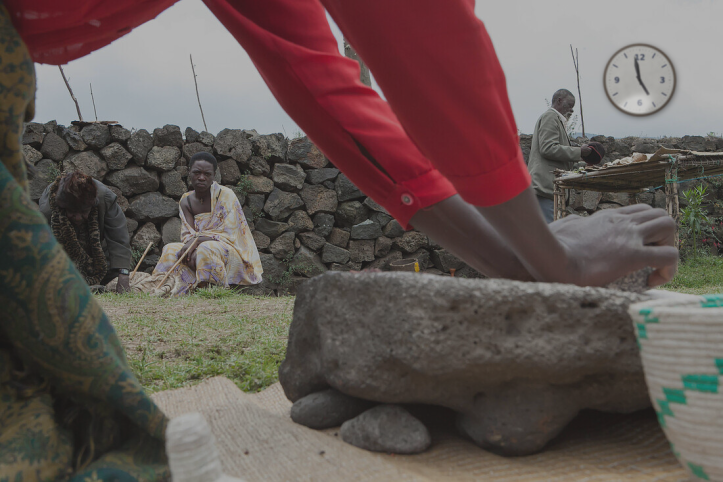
h=4 m=58
